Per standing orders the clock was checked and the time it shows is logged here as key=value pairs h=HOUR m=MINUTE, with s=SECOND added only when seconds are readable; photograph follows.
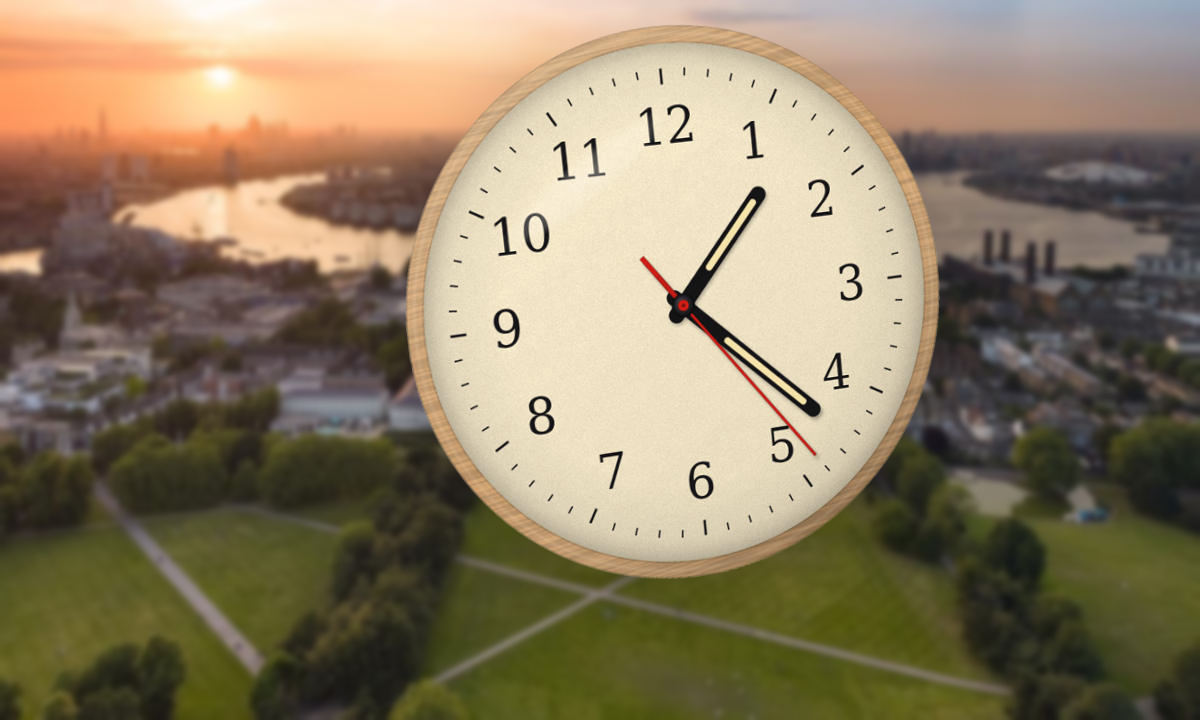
h=1 m=22 s=24
